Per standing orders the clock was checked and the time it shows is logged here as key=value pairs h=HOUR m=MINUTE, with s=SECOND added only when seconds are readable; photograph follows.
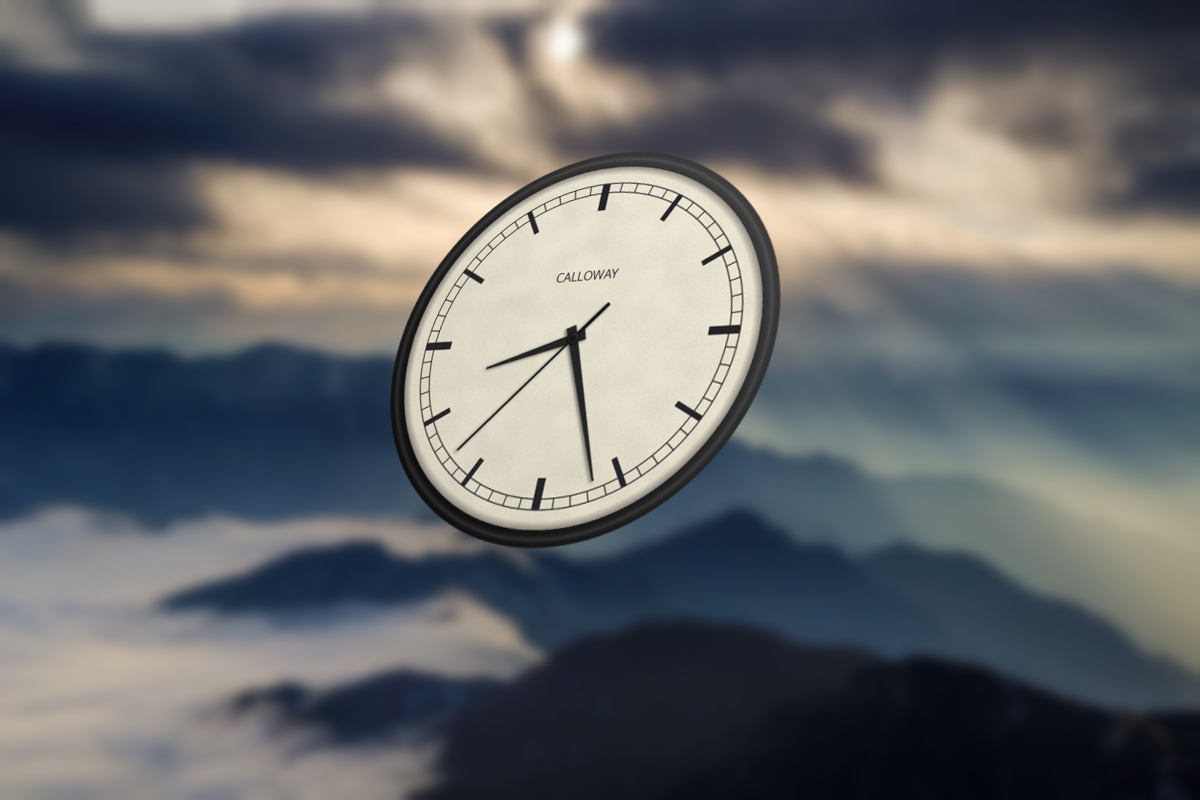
h=8 m=26 s=37
